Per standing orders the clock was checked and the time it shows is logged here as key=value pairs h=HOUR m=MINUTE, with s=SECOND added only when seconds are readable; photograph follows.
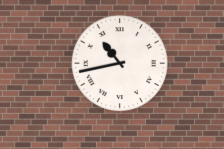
h=10 m=43
